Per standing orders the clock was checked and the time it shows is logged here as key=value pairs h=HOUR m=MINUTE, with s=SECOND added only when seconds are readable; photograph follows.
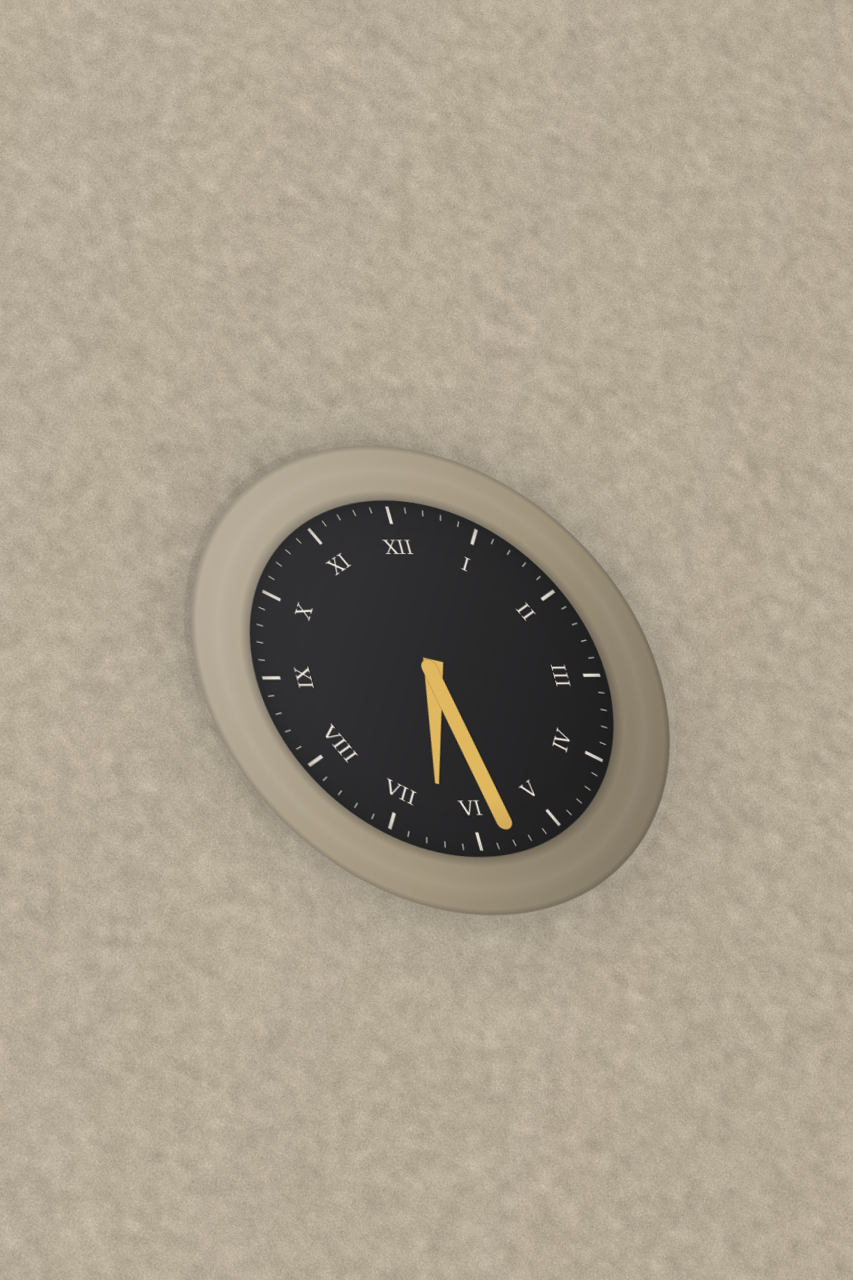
h=6 m=28
